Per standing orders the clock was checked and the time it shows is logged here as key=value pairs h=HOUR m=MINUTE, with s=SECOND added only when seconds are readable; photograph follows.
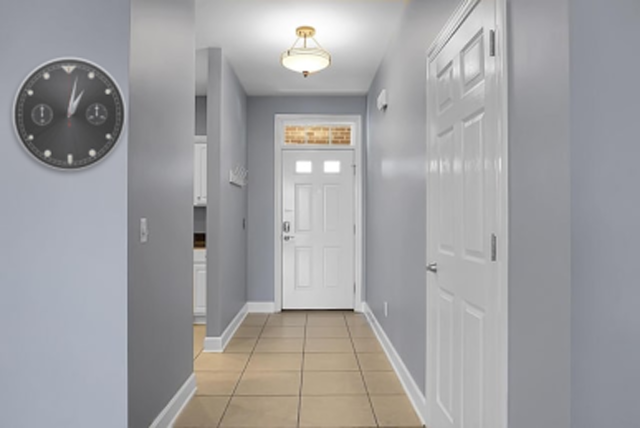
h=1 m=2
